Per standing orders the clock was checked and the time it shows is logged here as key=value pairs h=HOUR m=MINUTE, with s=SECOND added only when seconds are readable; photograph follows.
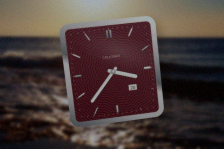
h=3 m=37
